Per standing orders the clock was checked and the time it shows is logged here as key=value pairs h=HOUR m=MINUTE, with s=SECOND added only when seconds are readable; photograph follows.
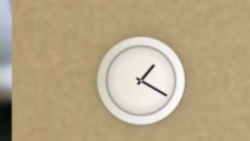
h=1 m=20
